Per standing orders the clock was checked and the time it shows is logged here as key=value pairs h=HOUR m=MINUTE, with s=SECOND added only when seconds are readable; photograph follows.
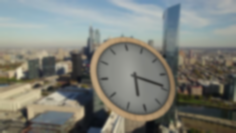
h=6 m=19
